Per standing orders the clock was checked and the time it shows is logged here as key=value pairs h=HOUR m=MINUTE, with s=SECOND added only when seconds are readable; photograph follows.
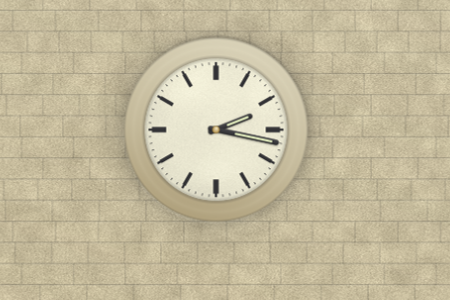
h=2 m=17
